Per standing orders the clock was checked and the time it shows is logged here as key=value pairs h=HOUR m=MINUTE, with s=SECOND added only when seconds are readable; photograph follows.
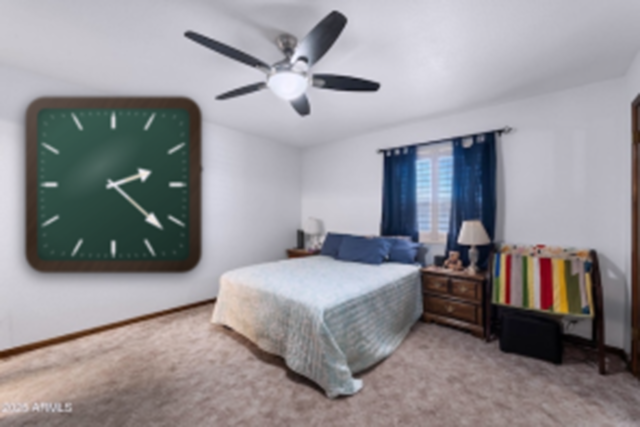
h=2 m=22
